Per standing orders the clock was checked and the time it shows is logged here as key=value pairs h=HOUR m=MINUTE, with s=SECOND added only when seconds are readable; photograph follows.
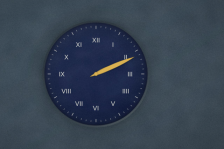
h=2 m=11
